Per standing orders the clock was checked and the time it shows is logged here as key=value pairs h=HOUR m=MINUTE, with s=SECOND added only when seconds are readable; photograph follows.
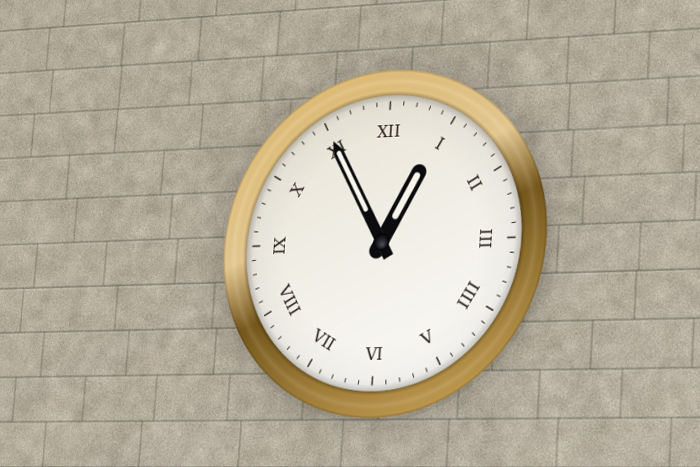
h=12 m=55
